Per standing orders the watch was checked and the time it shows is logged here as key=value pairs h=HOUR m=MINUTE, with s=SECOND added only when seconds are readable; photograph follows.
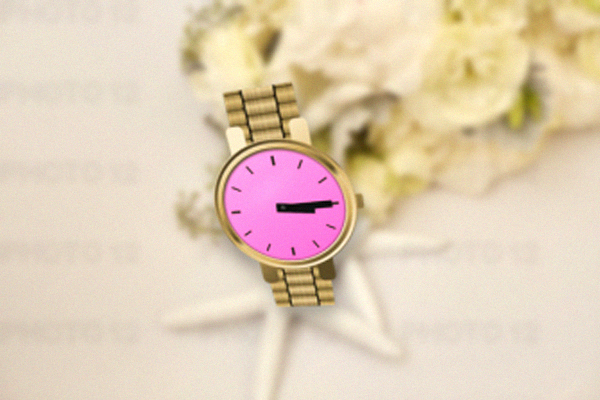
h=3 m=15
